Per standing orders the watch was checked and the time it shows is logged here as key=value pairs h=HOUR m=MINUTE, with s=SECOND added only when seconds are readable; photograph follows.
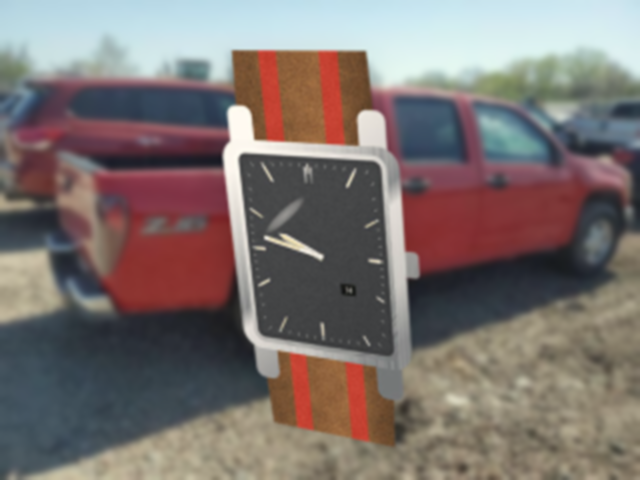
h=9 m=47
